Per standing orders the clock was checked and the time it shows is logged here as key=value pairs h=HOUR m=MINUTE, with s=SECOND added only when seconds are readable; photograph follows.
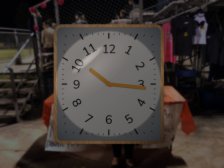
h=10 m=16
